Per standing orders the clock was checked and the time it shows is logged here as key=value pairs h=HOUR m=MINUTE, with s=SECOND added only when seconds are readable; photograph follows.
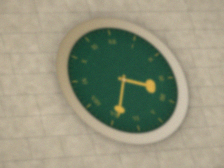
h=3 m=34
